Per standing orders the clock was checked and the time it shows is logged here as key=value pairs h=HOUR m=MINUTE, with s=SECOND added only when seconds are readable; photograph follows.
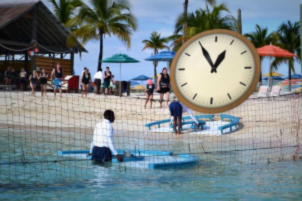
h=12 m=55
